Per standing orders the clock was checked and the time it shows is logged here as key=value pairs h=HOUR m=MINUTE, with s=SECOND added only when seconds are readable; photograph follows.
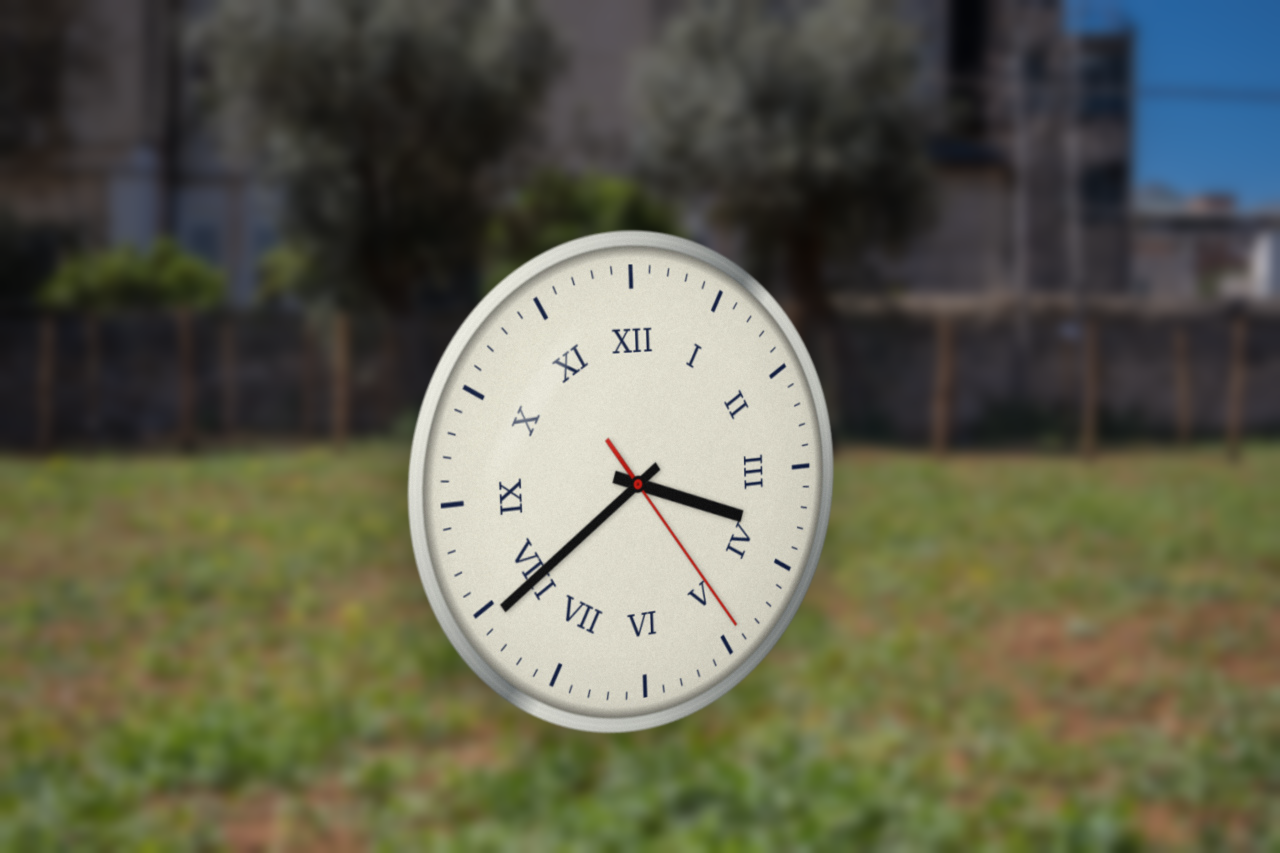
h=3 m=39 s=24
